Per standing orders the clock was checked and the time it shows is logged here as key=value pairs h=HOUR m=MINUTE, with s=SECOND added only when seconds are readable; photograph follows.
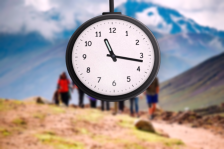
h=11 m=17
